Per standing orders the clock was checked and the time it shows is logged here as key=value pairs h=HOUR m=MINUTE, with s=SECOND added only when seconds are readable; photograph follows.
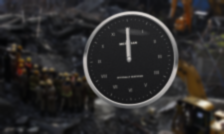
h=12 m=0
